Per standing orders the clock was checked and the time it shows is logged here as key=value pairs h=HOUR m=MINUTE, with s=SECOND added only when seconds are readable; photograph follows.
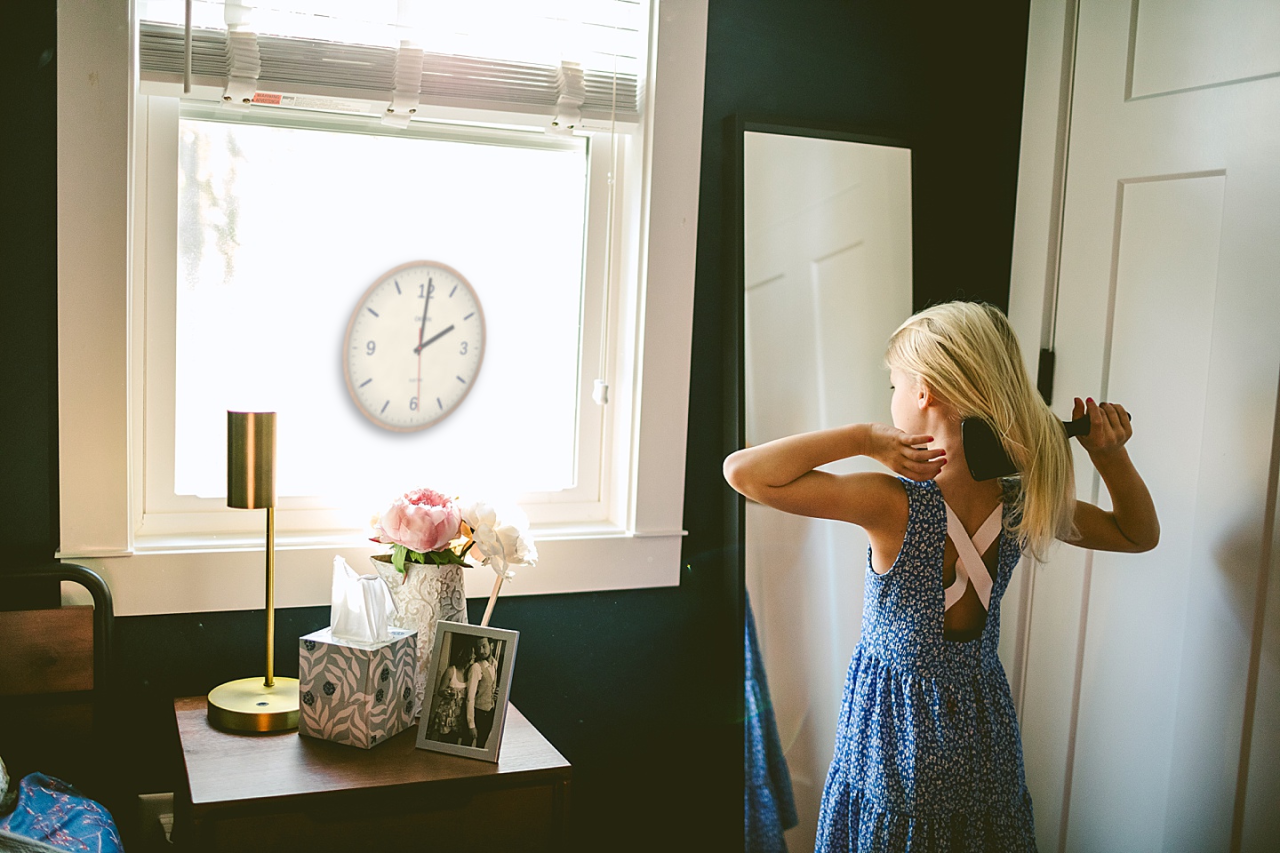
h=2 m=0 s=29
